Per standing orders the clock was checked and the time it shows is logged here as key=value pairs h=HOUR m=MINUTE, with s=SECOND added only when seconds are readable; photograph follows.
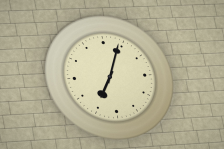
h=7 m=4
